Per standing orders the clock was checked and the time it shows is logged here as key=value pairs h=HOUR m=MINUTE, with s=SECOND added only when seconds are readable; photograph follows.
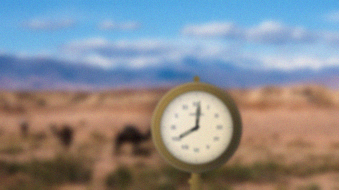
h=8 m=1
